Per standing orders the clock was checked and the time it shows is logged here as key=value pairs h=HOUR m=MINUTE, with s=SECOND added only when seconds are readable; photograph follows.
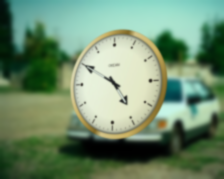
h=4 m=50
